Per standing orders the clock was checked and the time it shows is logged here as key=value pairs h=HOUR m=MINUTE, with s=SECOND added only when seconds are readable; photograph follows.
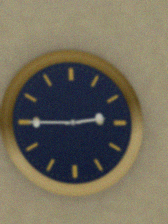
h=2 m=45
